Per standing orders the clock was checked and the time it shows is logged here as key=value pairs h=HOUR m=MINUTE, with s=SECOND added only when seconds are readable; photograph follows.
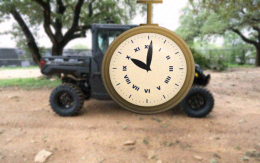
h=10 m=1
